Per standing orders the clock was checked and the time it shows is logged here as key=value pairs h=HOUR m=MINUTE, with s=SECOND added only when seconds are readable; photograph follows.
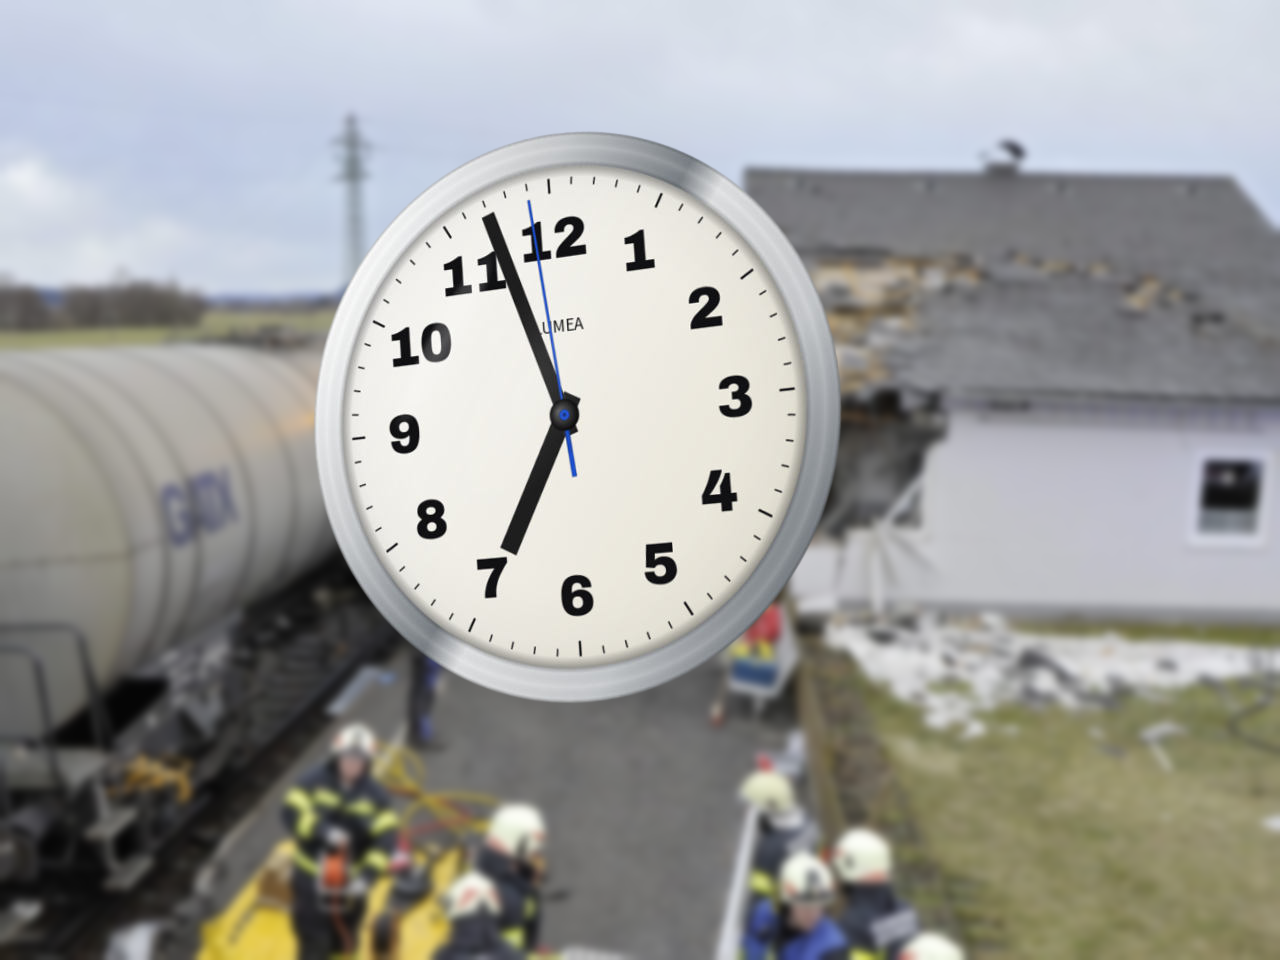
h=6 m=56 s=59
